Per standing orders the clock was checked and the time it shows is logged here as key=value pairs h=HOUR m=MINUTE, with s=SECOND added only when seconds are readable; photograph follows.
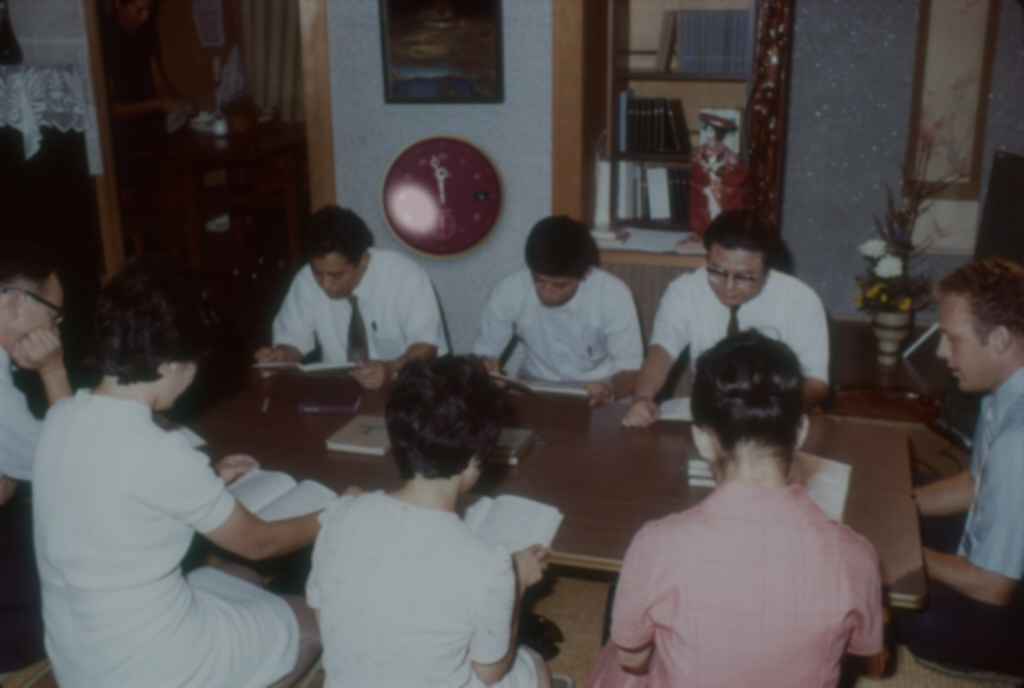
h=11 m=58
